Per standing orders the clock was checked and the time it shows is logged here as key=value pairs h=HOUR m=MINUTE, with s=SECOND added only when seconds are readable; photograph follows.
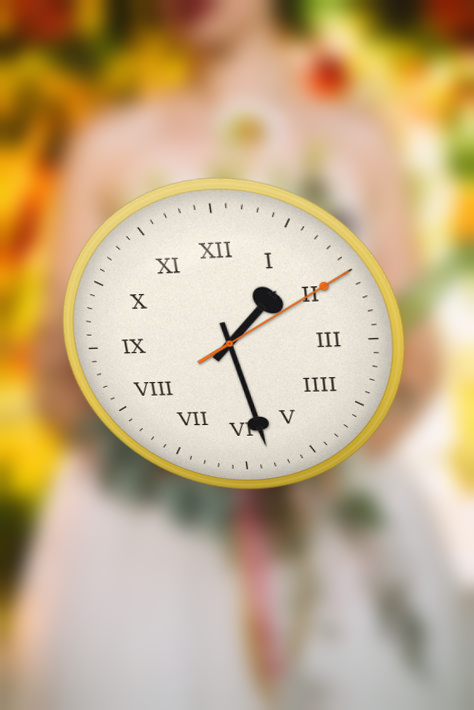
h=1 m=28 s=10
